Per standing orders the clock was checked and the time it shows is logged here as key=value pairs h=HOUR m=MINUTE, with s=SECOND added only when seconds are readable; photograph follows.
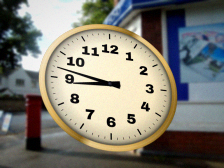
h=8 m=47
